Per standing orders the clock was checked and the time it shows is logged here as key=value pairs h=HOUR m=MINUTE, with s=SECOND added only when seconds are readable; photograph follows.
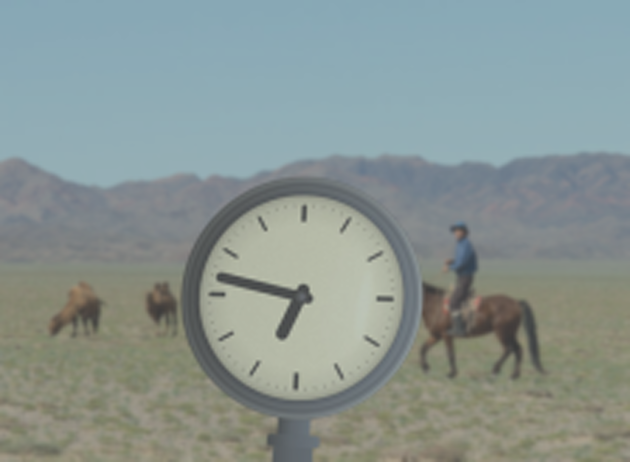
h=6 m=47
